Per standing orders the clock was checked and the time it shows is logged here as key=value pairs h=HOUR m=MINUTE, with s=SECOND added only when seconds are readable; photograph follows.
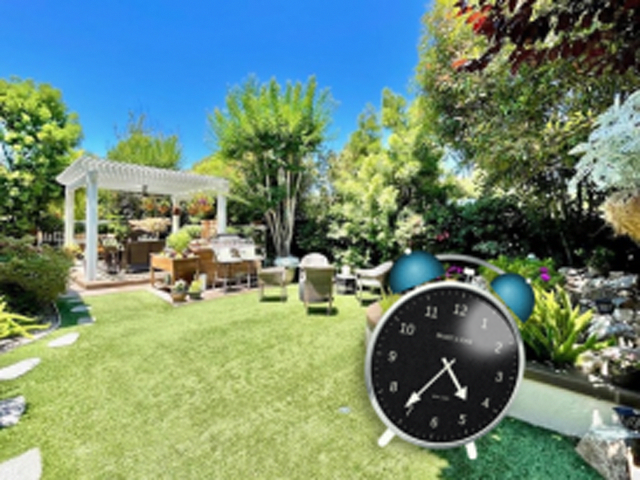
h=4 m=36
